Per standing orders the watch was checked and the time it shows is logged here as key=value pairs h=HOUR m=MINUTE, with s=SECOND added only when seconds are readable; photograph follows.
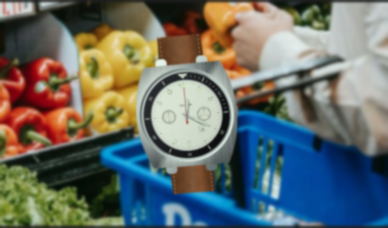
h=12 m=20
